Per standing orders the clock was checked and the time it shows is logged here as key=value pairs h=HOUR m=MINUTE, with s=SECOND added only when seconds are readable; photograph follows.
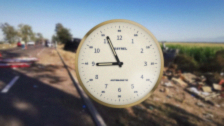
h=8 m=56
